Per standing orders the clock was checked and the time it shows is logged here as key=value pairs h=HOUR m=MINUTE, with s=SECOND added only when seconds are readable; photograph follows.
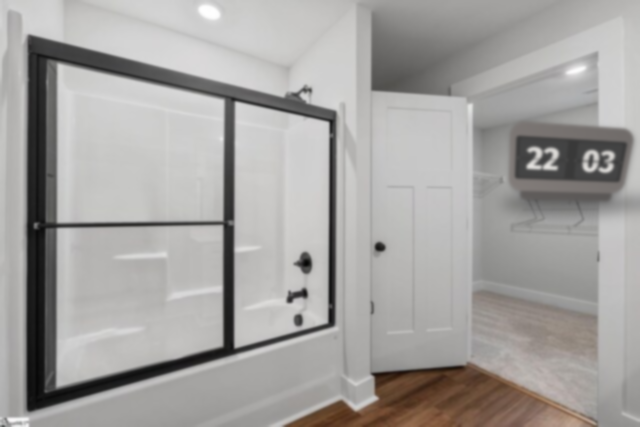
h=22 m=3
